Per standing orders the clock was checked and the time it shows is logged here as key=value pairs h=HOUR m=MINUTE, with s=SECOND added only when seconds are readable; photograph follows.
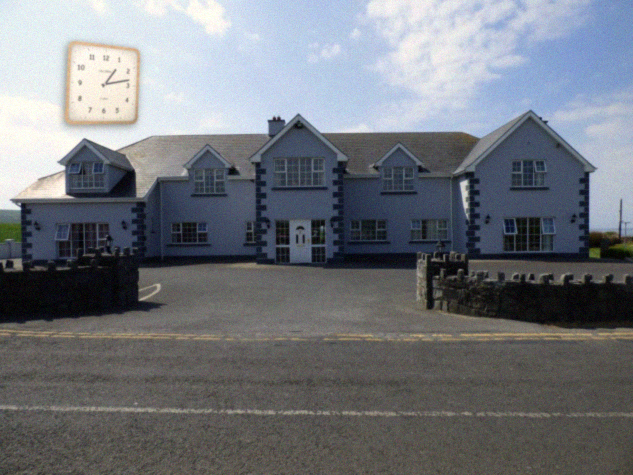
h=1 m=13
